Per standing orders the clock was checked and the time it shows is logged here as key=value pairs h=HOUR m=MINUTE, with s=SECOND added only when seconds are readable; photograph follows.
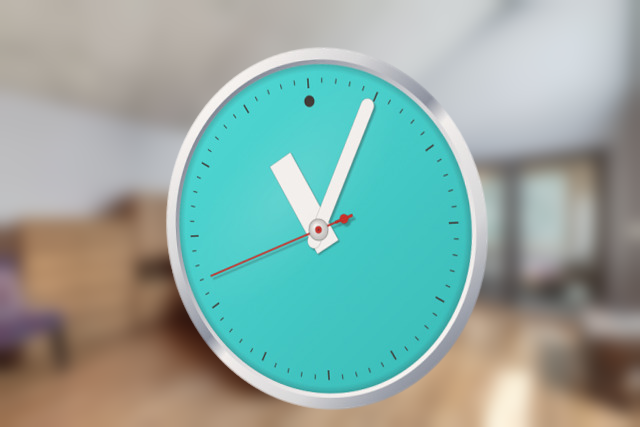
h=11 m=4 s=42
